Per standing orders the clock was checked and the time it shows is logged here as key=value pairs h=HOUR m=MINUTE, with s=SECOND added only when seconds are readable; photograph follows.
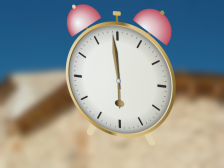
h=5 m=59
